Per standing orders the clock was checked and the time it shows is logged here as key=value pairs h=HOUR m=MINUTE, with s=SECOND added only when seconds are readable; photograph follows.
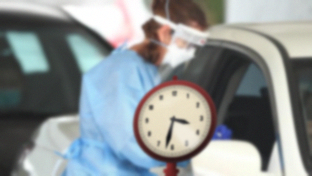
h=3 m=32
